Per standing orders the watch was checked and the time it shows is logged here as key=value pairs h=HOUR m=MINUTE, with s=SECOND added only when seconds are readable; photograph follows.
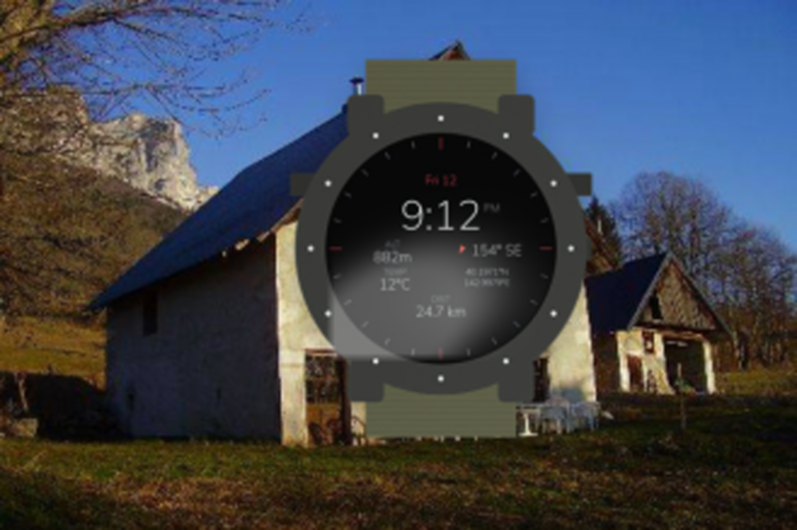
h=9 m=12
